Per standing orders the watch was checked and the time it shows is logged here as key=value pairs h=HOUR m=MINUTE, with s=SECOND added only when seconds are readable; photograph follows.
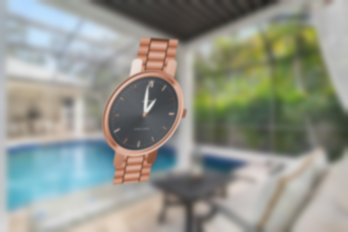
h=12 m=59
